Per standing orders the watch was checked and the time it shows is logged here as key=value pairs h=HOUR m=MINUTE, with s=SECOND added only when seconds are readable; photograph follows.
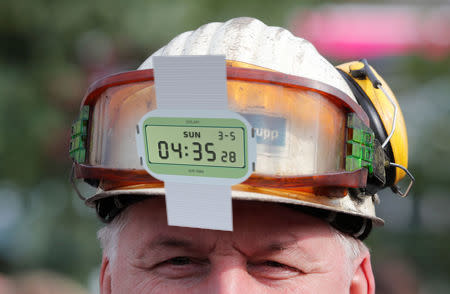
h=4 m=35 s=28
